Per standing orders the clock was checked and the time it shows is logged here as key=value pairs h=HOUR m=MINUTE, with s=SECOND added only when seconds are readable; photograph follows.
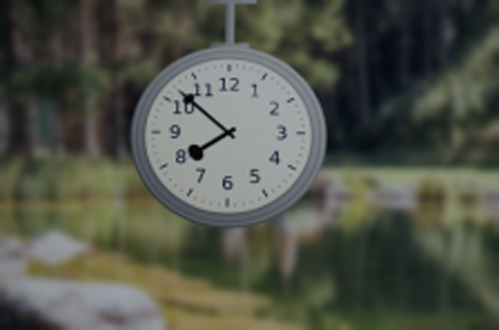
h=7 m=52
